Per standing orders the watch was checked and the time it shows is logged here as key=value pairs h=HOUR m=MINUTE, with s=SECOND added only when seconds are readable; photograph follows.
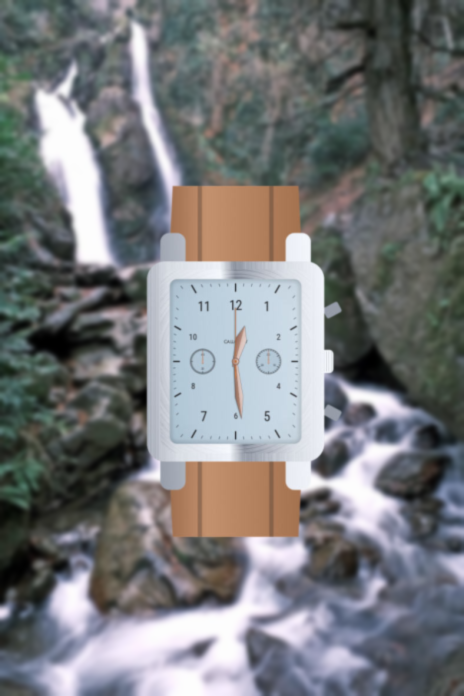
h=12 m=29
